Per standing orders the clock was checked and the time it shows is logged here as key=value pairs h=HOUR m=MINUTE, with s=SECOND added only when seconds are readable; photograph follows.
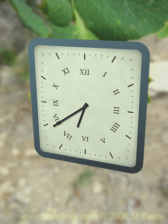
h=6 m=39
